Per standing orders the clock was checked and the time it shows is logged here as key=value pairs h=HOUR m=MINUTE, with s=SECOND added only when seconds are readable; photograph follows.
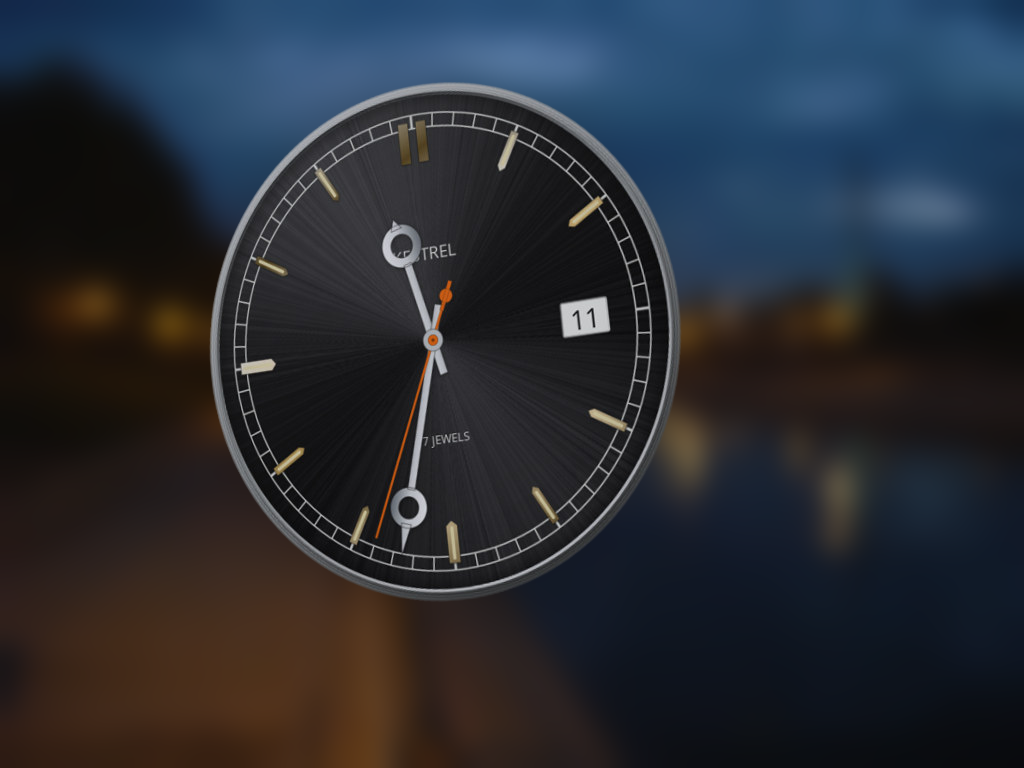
h=11 m=32 s=34
